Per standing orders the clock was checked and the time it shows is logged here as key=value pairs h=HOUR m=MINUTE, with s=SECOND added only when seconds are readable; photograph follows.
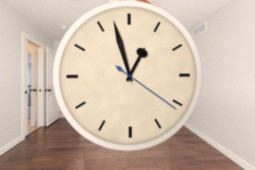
h=12 m=57 s=21
